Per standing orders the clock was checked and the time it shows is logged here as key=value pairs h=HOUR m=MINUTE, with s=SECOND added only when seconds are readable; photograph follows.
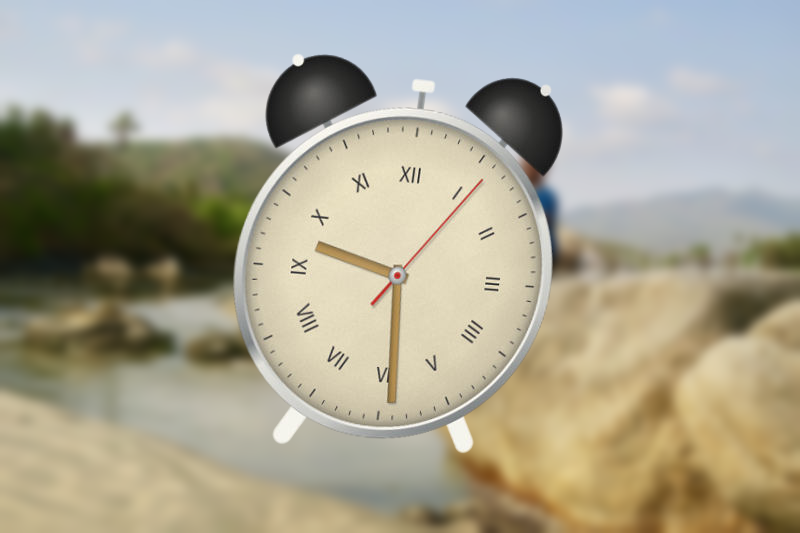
h=9 m=29 s=6
